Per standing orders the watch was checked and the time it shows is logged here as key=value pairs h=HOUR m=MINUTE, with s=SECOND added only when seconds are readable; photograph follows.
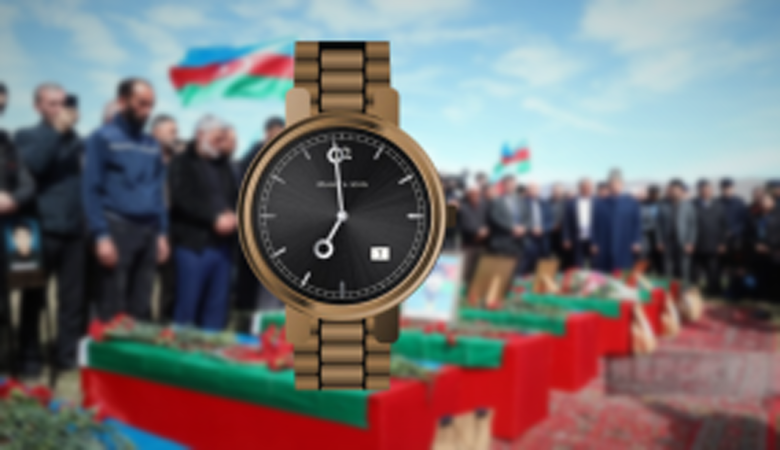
h=6 m=59
